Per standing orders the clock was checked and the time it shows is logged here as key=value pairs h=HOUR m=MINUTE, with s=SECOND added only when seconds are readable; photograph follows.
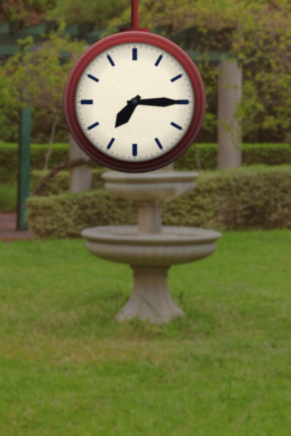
h=7 m=15
